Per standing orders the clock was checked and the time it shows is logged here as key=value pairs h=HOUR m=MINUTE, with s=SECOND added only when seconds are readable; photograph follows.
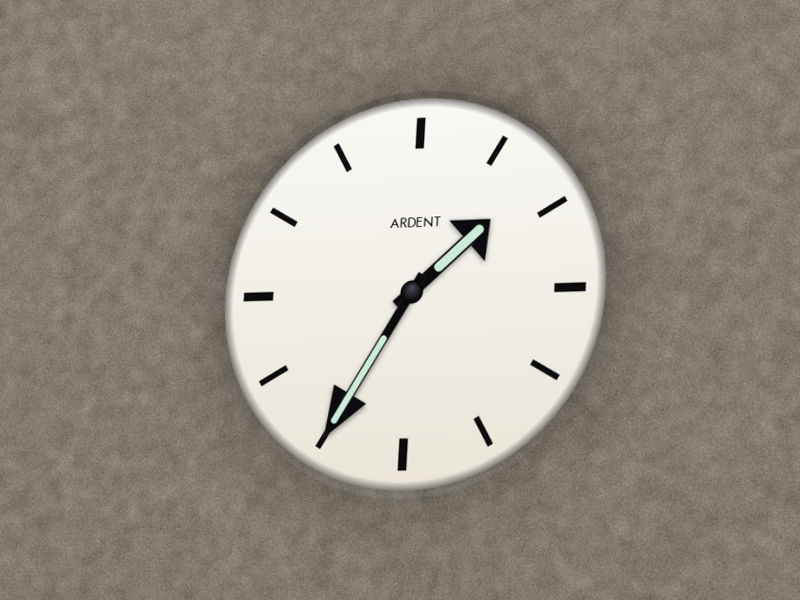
h=1 m=35
